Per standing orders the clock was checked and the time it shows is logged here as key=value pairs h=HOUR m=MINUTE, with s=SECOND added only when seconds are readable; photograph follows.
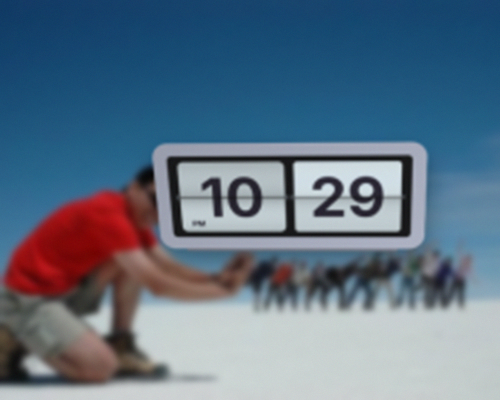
h=10 m=29
